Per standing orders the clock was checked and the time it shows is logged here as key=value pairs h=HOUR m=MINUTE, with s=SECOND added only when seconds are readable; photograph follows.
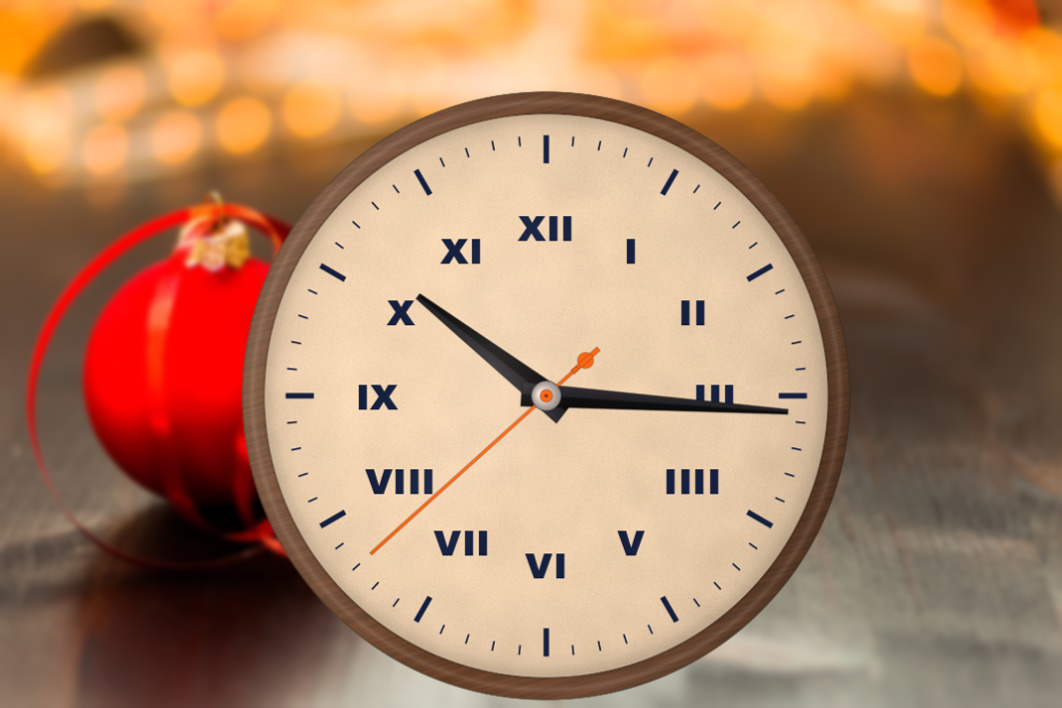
h=10 m=15 s=38
